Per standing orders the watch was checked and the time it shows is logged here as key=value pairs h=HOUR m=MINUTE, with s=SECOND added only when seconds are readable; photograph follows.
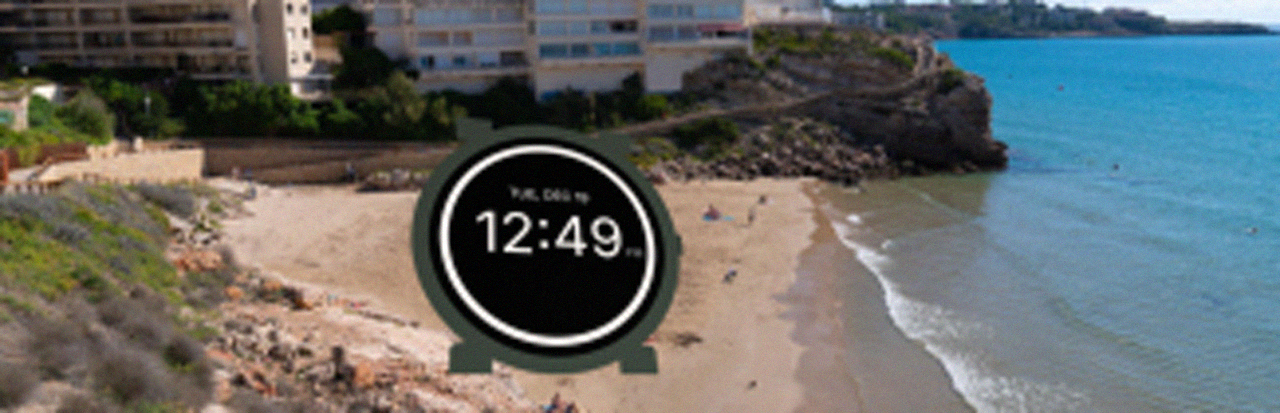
h=12 m=49
